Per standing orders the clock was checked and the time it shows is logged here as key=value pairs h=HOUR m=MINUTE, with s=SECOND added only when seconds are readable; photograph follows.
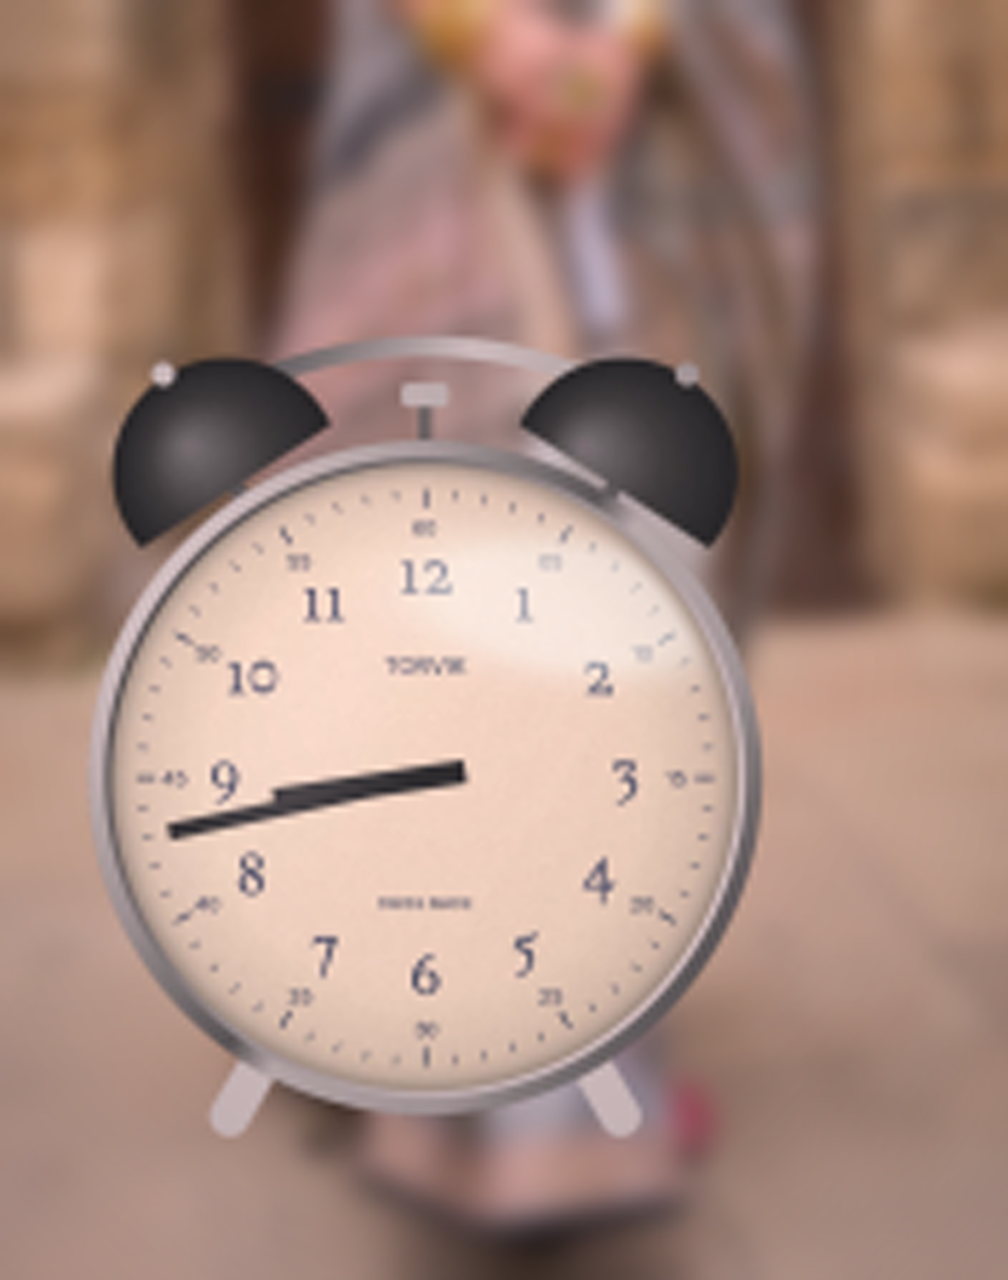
h=8 m=43
